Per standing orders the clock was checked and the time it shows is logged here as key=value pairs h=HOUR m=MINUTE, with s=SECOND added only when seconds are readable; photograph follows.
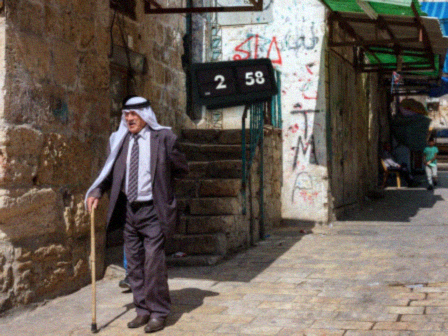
h=2 m=58
